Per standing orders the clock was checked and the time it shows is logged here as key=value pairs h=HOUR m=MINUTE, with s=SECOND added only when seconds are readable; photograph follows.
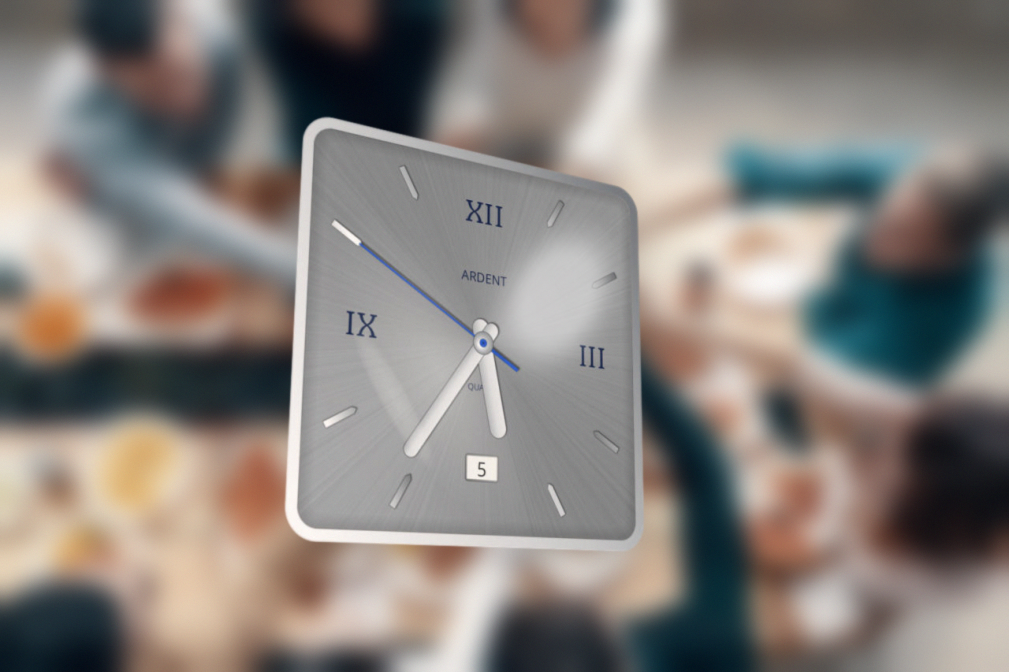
h=5 m=35 s=50
